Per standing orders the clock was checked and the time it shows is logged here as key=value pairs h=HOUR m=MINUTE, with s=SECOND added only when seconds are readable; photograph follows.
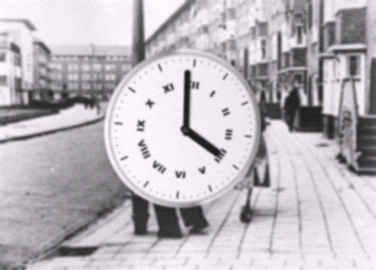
h=3 m=59
